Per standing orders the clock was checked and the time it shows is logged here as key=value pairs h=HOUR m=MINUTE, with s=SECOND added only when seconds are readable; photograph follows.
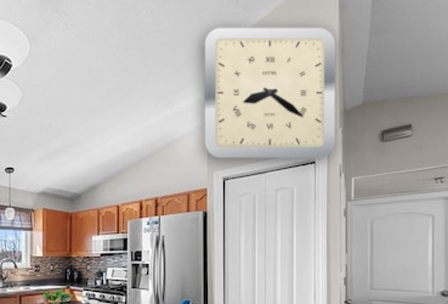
h=8 m=21
